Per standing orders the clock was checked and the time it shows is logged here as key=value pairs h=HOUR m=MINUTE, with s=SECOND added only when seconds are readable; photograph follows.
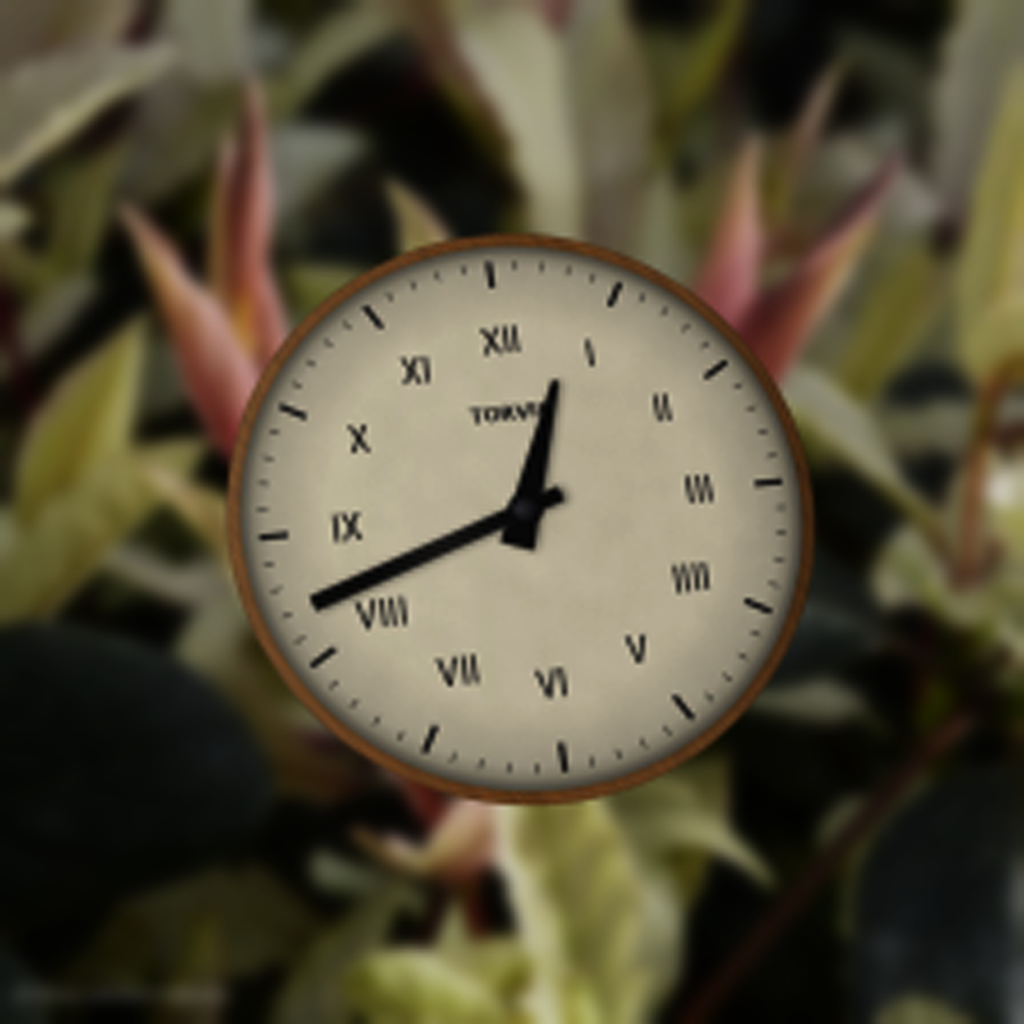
h=12 m=42
